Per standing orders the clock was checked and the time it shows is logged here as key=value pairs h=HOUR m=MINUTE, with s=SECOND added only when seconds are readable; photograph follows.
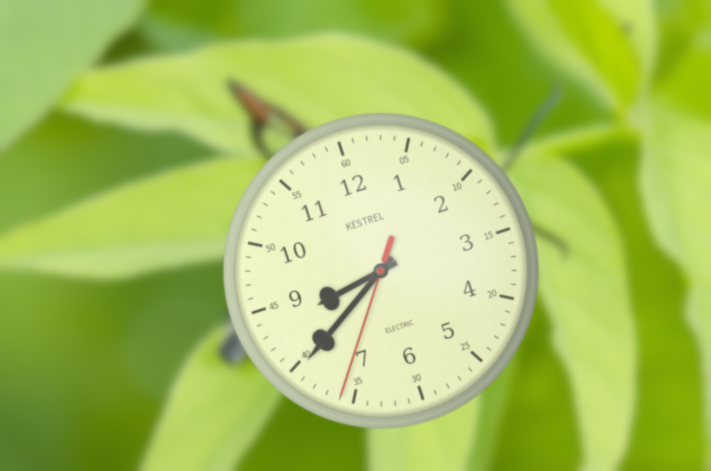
h=8 m=39 s=36
